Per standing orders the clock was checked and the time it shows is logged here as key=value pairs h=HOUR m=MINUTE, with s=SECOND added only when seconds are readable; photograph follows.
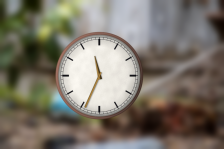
h=11 m=34
